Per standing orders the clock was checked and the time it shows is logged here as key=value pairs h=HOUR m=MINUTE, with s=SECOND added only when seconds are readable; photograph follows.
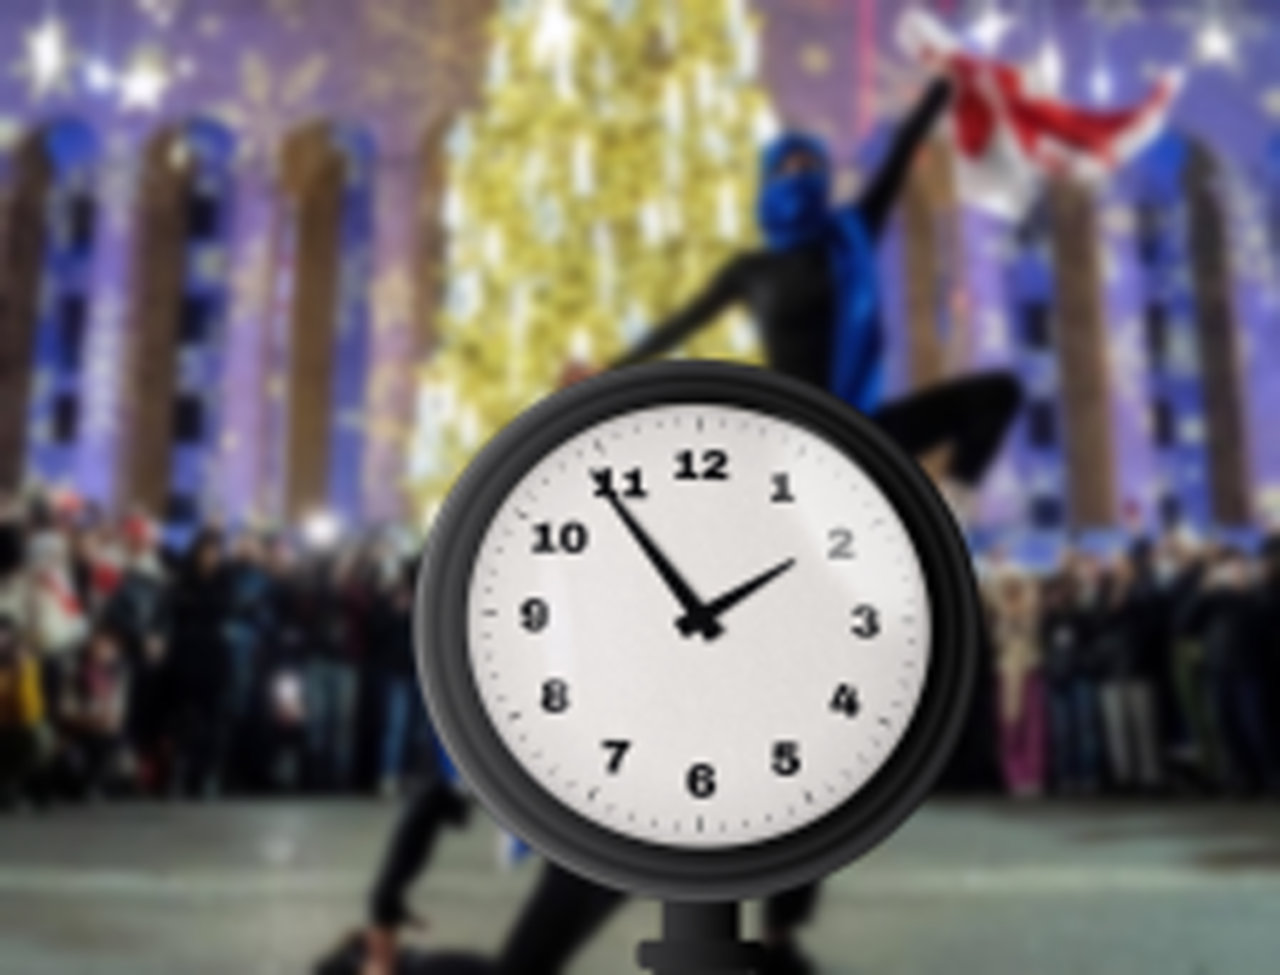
h=1 m=54
